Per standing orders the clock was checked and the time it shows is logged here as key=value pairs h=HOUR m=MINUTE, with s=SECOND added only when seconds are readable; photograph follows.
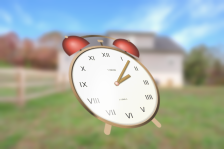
h=2 m=7
